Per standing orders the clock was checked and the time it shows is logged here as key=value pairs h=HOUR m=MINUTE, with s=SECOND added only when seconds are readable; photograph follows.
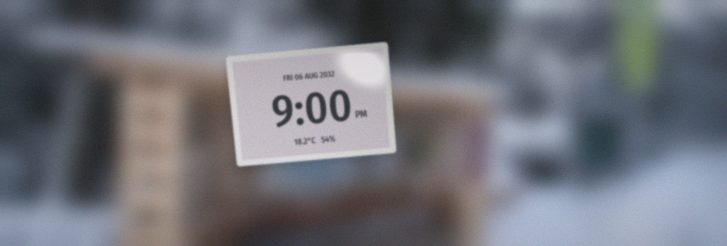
h=9 m=0
